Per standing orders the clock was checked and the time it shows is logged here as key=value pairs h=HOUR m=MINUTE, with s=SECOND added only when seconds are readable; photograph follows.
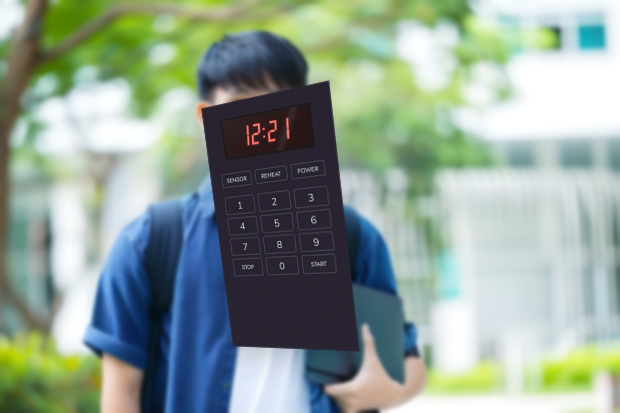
h=12 m=21
